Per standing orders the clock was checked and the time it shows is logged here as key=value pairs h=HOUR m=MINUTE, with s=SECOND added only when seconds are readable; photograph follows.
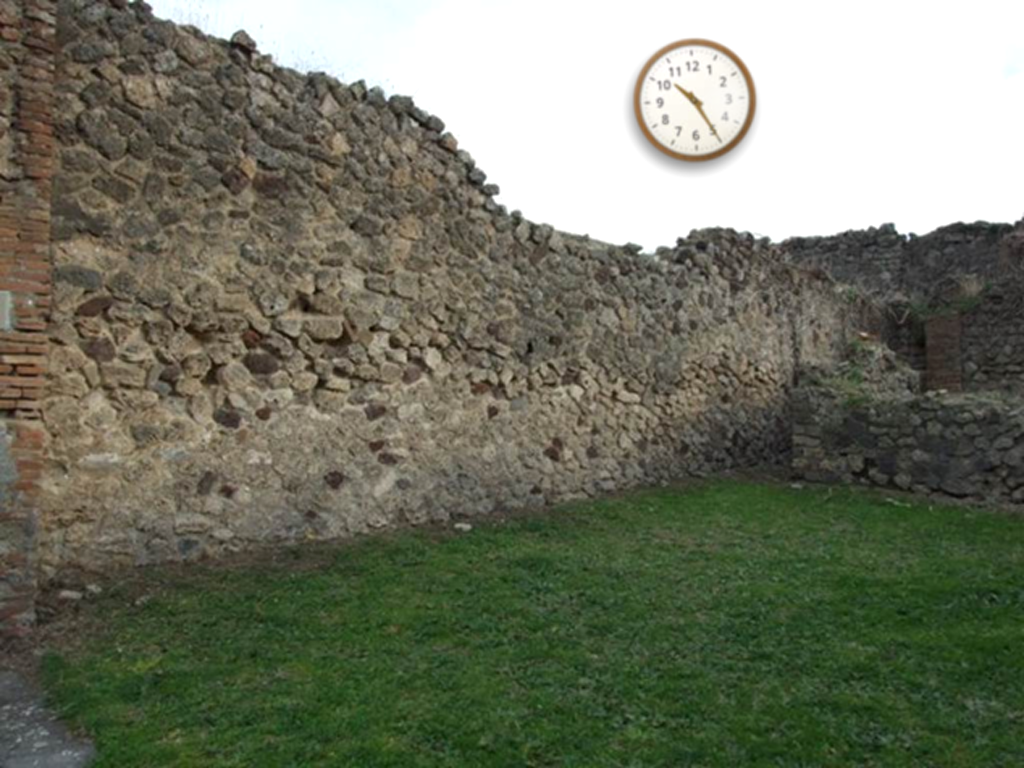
h=10 m=25
